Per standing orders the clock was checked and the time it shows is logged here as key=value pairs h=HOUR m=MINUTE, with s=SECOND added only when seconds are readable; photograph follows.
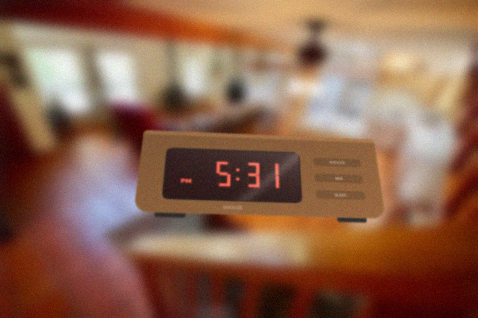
h=5 m=31
